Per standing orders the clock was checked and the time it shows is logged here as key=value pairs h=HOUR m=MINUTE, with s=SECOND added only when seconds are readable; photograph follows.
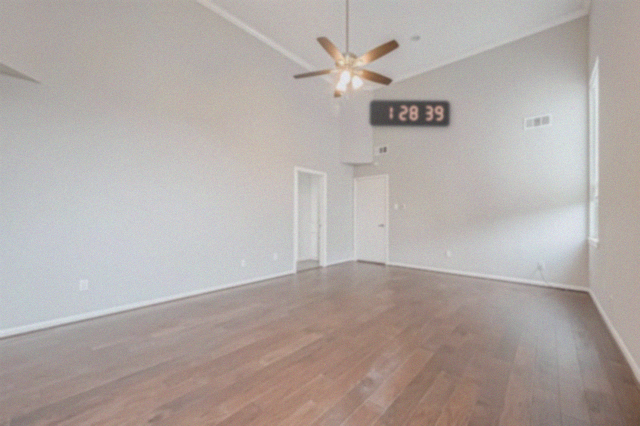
h=1 m=28 s=39
